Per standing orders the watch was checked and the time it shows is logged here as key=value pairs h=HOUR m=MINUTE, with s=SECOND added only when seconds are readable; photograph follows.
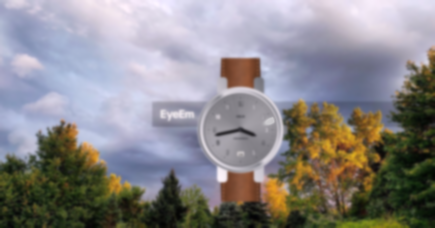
h=3 m=43
